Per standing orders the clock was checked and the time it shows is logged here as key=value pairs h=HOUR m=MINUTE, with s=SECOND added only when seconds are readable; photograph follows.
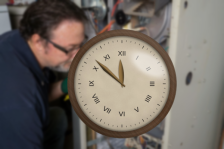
h=11 m=52
